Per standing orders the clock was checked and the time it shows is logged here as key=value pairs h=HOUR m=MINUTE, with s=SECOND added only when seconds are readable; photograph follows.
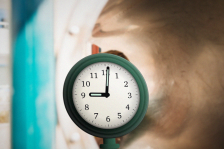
h=9 m=1
